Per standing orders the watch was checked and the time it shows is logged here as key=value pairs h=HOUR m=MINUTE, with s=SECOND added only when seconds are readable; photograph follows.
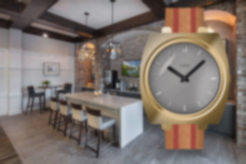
h=10 m=8
